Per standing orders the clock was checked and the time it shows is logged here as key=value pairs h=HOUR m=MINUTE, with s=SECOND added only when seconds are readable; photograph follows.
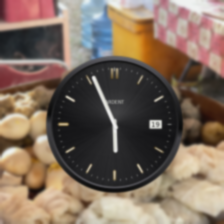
h=5 m=56
